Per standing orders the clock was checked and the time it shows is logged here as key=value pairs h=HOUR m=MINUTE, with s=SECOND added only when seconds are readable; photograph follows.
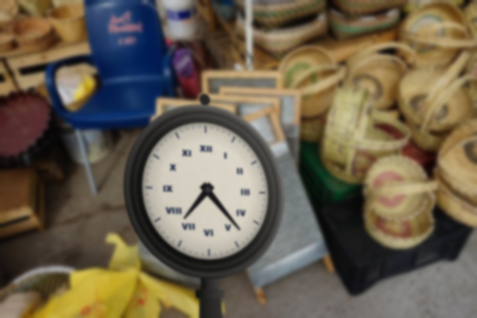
h=7 m=23
